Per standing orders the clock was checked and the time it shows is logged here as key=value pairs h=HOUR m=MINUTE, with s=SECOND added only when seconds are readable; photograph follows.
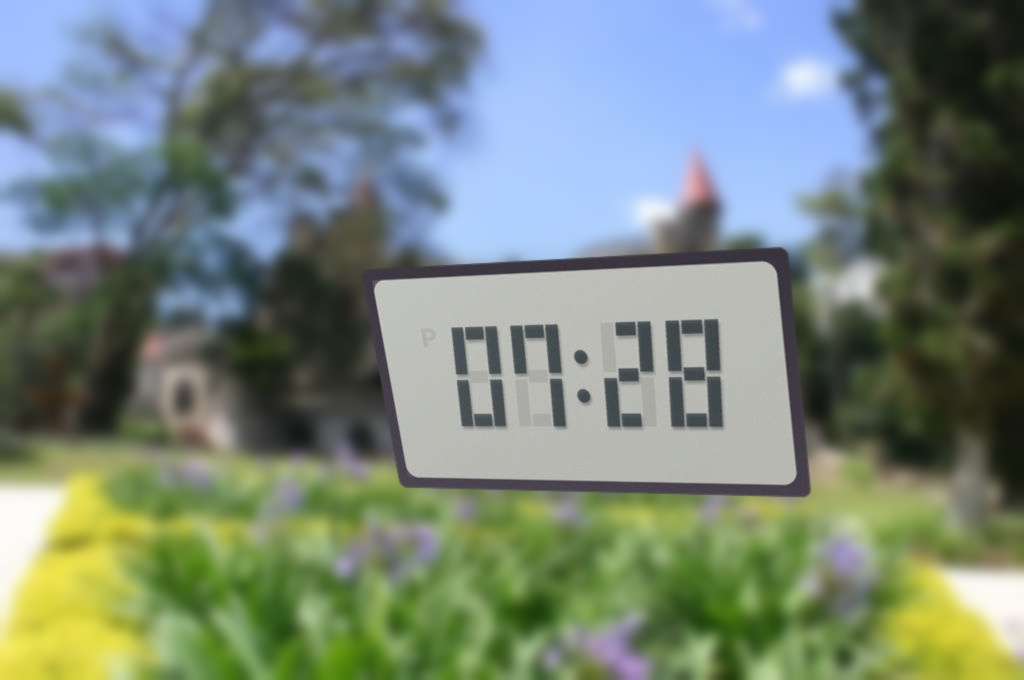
h=7 m=28
